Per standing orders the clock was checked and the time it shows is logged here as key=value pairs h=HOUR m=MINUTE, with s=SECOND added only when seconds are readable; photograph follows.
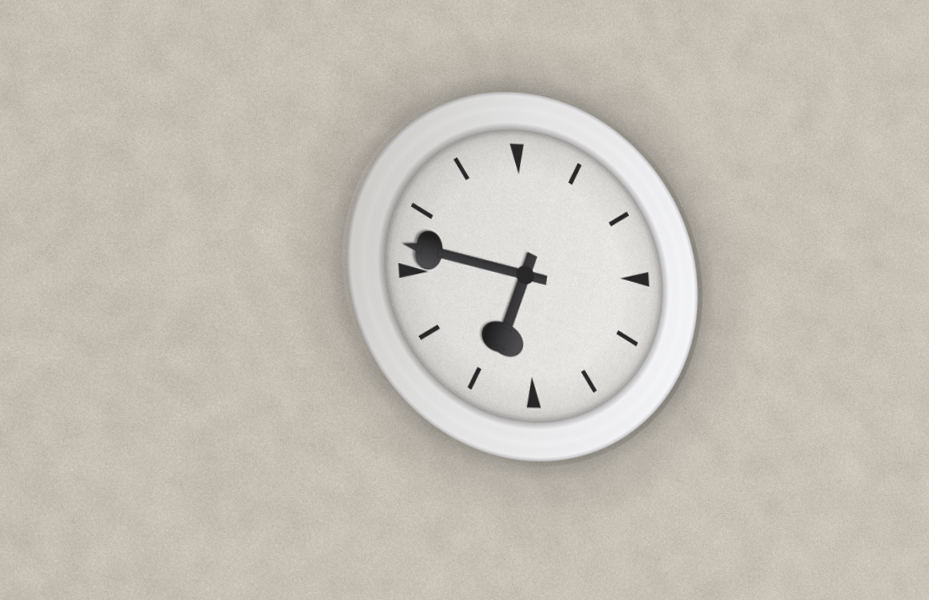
h=6 m=47
